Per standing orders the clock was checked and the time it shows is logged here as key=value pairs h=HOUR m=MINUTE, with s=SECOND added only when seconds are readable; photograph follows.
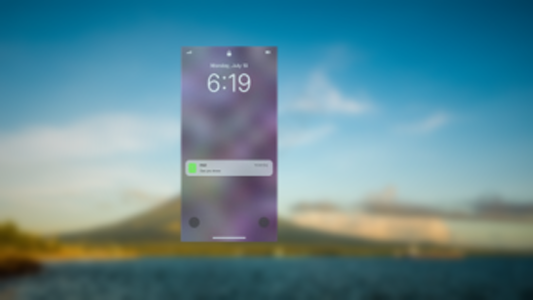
h=6 m=19
